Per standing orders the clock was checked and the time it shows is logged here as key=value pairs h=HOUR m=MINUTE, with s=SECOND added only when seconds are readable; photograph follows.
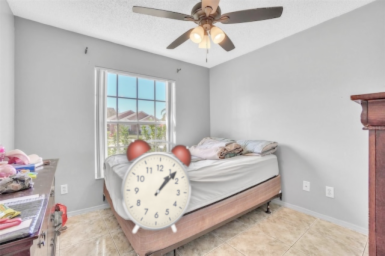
h=1 m=7
